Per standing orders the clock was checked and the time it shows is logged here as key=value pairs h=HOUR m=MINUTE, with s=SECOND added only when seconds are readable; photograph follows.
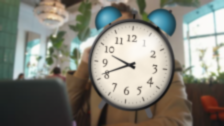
h=9 m=41
